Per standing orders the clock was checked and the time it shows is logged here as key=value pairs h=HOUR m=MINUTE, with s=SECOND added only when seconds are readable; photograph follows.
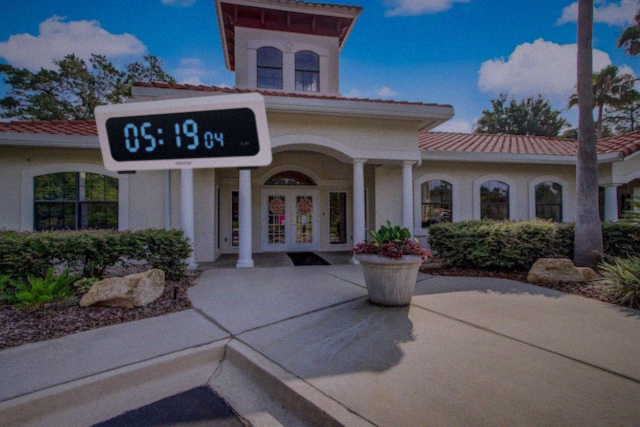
h=5 m=19 s=4
